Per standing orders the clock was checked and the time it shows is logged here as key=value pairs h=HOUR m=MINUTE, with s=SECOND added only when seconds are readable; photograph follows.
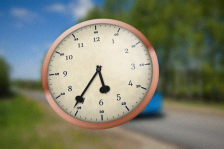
h=5 m=36
